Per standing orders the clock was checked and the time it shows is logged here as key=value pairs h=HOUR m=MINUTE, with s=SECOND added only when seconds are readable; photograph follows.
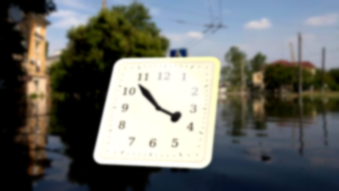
h=3 m=53
